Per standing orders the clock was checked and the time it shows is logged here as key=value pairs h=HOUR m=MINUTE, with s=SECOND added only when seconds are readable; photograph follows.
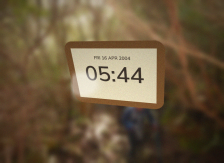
h=5 m=44
